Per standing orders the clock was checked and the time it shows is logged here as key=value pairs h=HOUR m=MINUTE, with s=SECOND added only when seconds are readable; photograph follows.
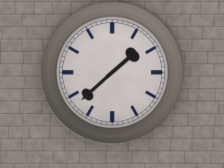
h=1 m=38
